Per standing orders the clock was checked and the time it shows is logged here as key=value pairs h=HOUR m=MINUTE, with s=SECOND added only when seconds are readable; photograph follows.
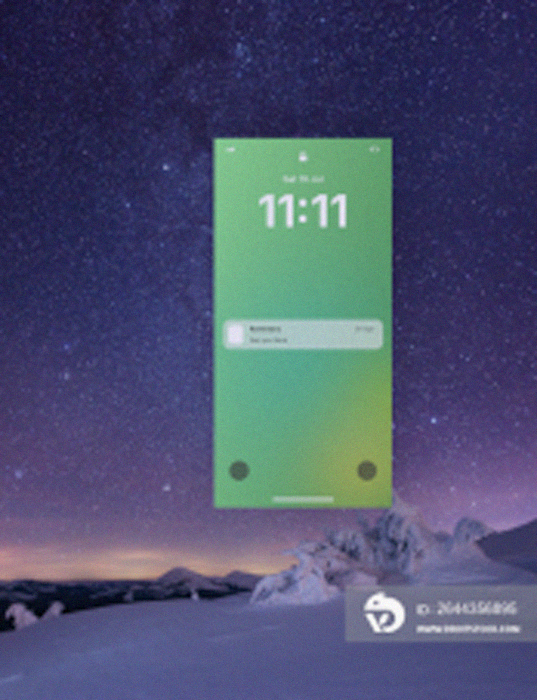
h=11 m=11
